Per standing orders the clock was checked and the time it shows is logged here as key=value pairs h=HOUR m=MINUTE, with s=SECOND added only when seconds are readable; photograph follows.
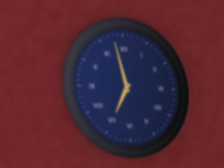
h=6 m=58
